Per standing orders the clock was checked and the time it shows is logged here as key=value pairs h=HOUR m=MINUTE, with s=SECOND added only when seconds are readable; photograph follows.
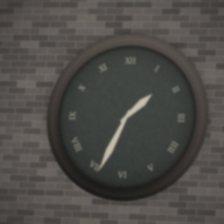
h=1 m=34
